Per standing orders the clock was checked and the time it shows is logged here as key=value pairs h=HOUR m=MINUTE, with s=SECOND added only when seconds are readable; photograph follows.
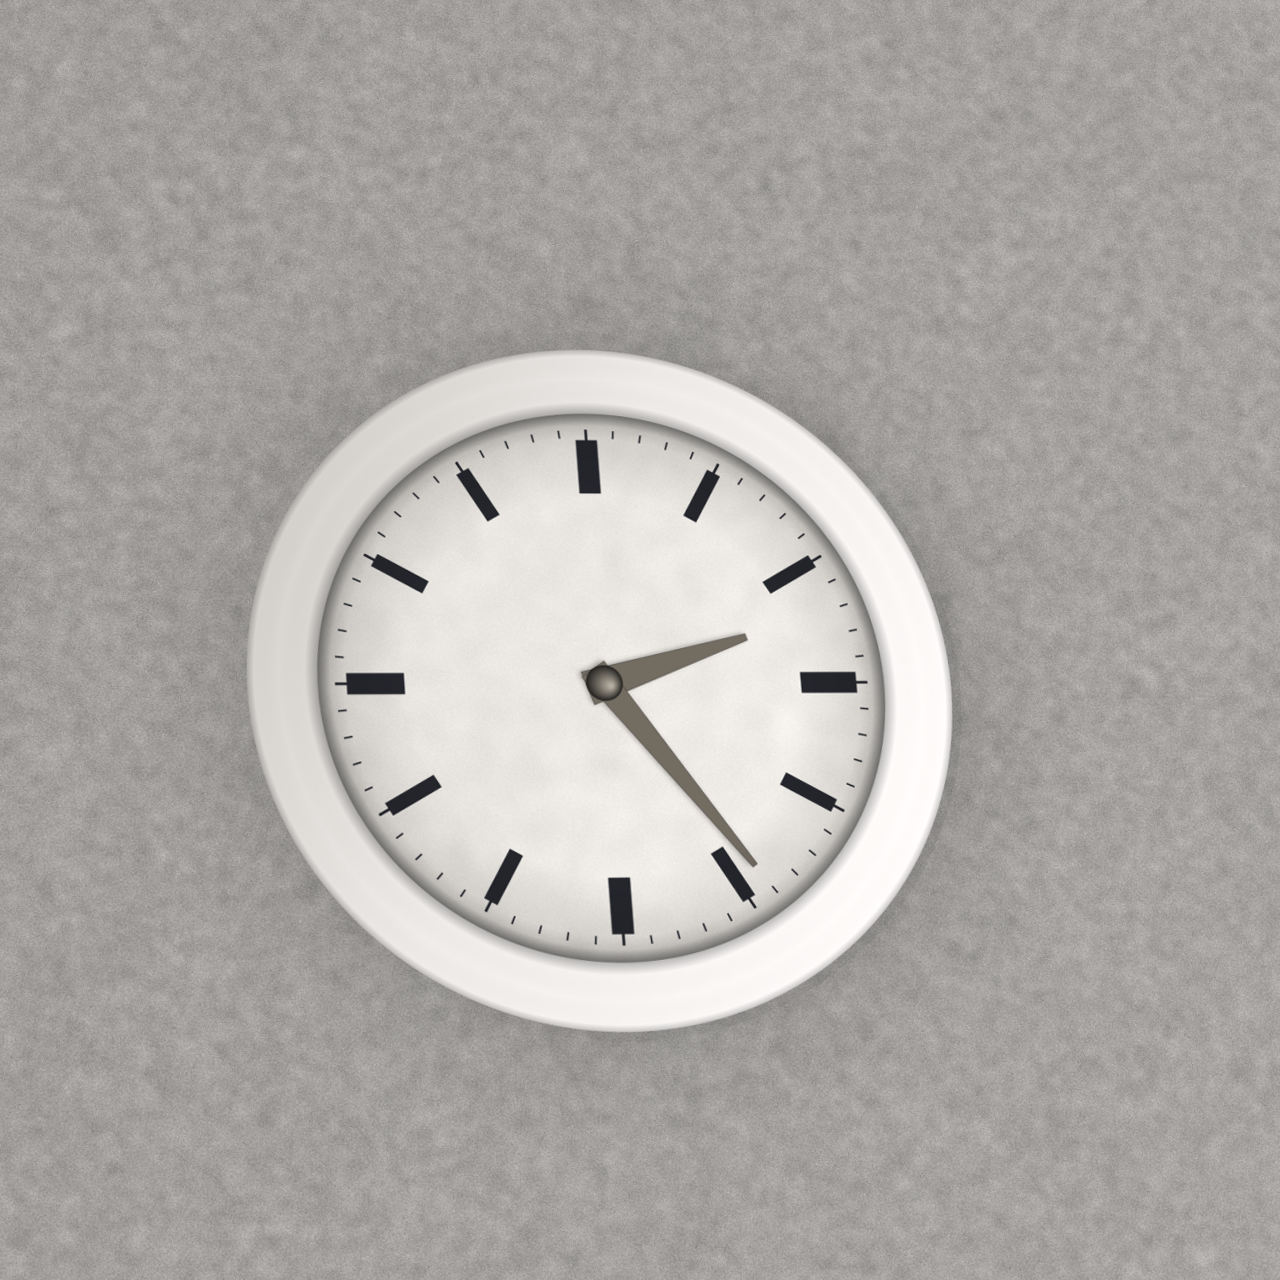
h=2 m=24
